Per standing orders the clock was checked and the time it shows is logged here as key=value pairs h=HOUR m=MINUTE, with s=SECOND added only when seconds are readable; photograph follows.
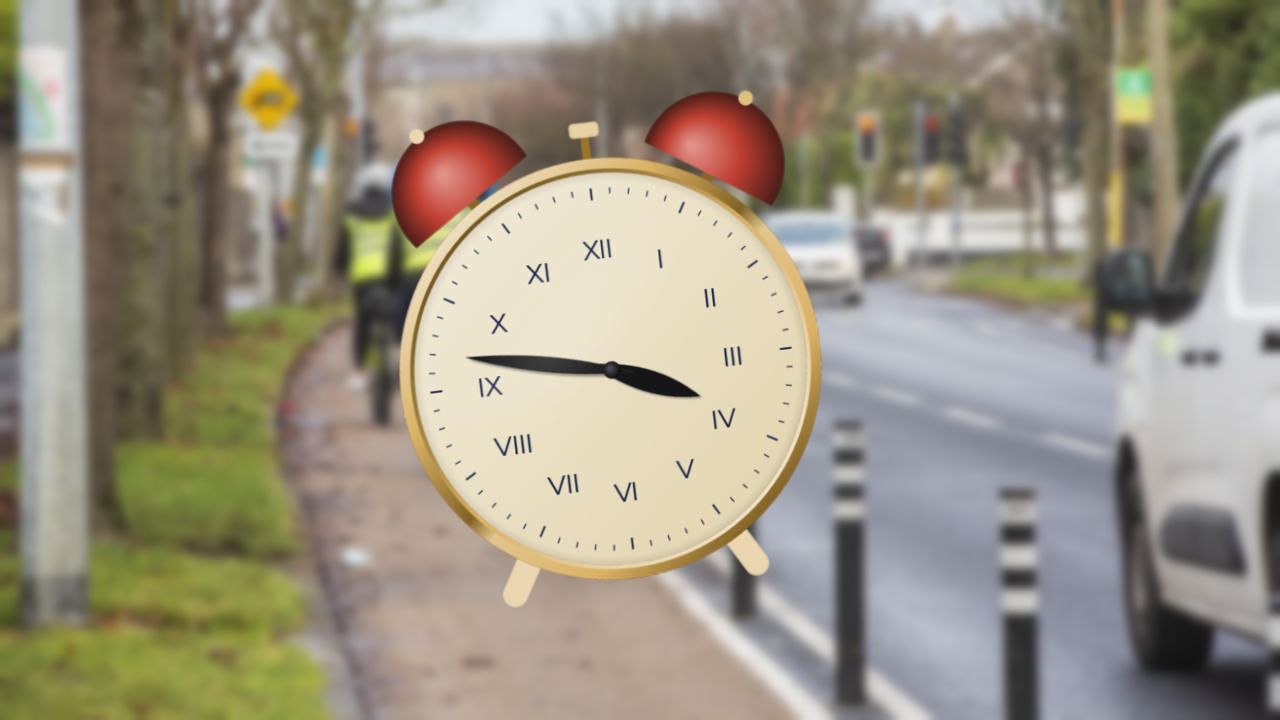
h=3 m=47
